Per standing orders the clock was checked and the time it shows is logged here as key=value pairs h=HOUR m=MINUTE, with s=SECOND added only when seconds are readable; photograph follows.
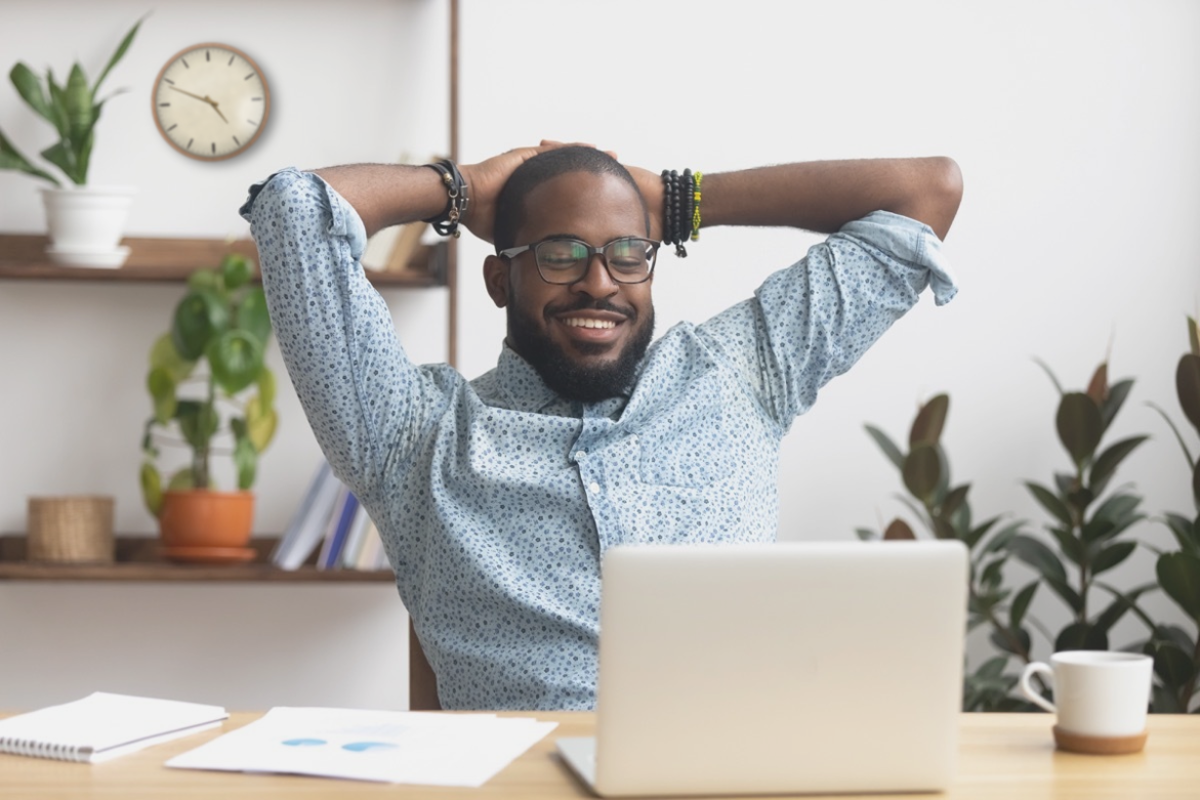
h=4 m=49
